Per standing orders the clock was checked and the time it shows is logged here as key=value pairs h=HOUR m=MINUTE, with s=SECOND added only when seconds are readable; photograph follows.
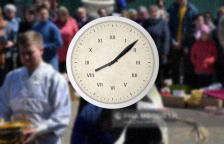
h=8 m=8
